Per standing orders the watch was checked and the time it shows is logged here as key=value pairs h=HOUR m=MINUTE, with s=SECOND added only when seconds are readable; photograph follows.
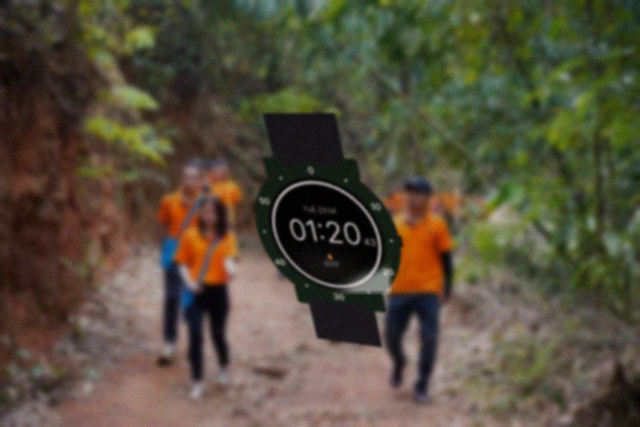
h=1 m=20
